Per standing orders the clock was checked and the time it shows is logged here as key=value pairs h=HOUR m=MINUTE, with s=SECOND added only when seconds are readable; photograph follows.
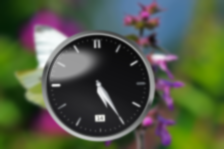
h=5 m=25
